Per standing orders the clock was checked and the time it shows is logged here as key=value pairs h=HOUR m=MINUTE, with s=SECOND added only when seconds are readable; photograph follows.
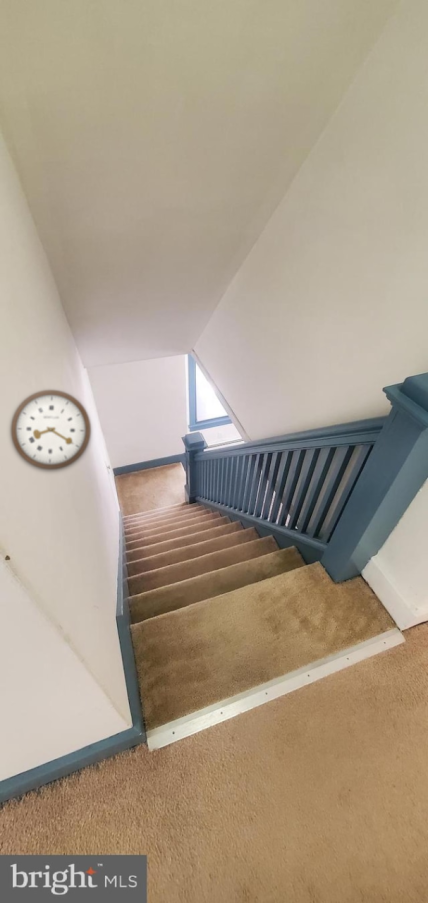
h=8 m=20
